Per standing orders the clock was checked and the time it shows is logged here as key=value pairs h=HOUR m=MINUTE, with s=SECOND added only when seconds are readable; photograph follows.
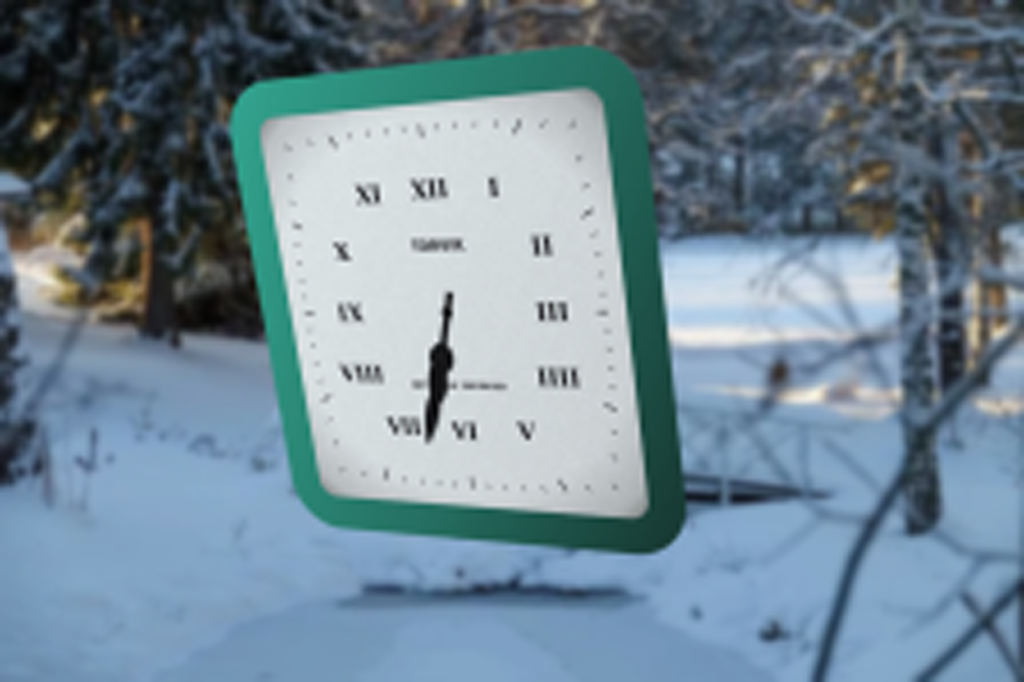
h=6 m=33
